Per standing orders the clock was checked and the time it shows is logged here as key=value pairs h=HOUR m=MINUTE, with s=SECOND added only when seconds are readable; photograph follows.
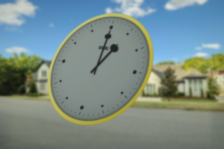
h=1 m=0
